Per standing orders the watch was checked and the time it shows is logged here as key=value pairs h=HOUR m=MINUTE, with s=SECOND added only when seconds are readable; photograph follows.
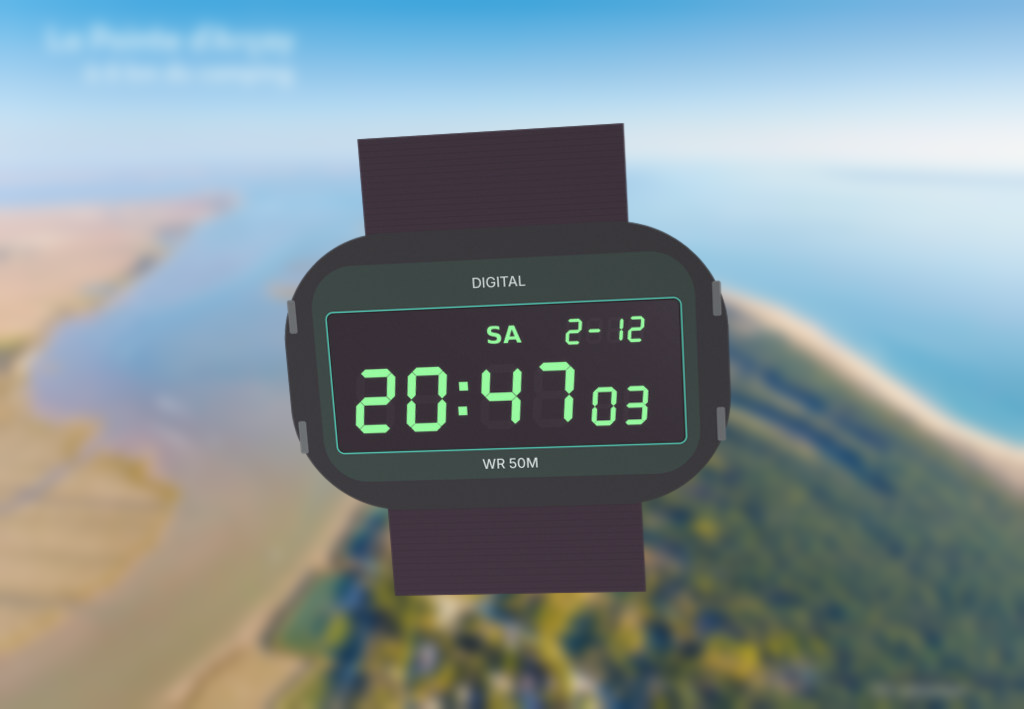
h=20 m=47 s=3
